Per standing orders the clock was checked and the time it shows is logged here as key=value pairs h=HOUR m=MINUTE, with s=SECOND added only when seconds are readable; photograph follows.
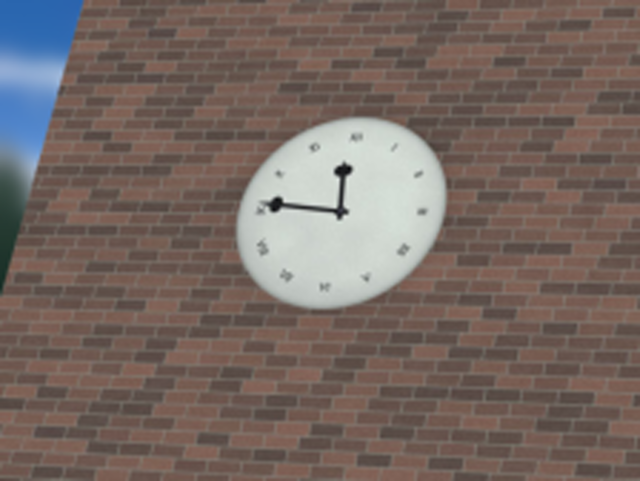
h=11 m=46
